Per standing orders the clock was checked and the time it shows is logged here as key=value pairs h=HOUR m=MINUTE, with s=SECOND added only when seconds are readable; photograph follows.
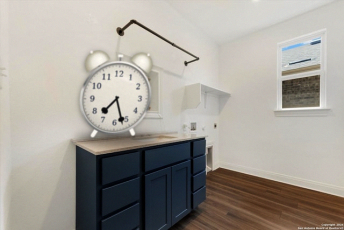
h=7 m=27
